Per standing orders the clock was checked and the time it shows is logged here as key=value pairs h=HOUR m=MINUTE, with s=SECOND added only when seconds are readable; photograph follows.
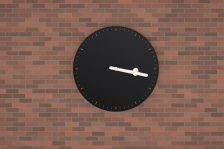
h=3 m=17
